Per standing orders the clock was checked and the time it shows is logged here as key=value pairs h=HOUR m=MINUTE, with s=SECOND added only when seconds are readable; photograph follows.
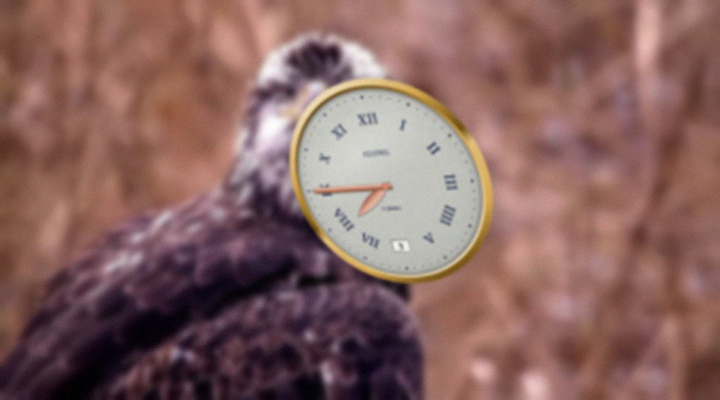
h=7 m=45
